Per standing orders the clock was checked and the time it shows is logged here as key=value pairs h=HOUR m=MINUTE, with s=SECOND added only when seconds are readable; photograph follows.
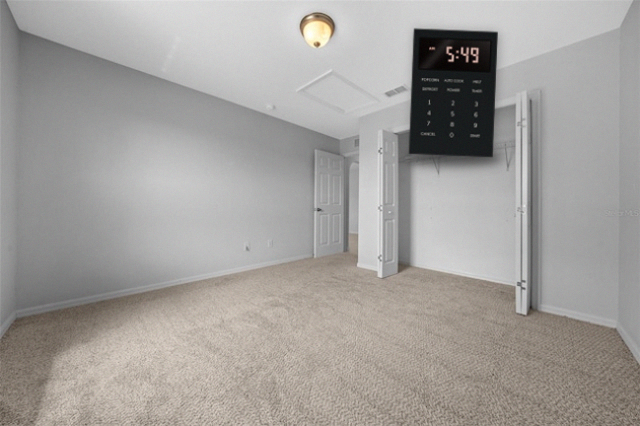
h=5 m=49
